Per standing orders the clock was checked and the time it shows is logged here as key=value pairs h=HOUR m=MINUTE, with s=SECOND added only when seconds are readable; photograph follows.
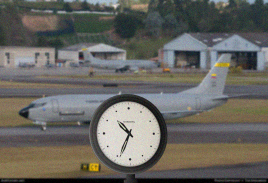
h=10 m=34
